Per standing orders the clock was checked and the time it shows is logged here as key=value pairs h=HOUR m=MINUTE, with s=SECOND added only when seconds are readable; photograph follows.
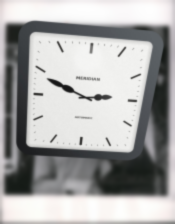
h=2 m=49
